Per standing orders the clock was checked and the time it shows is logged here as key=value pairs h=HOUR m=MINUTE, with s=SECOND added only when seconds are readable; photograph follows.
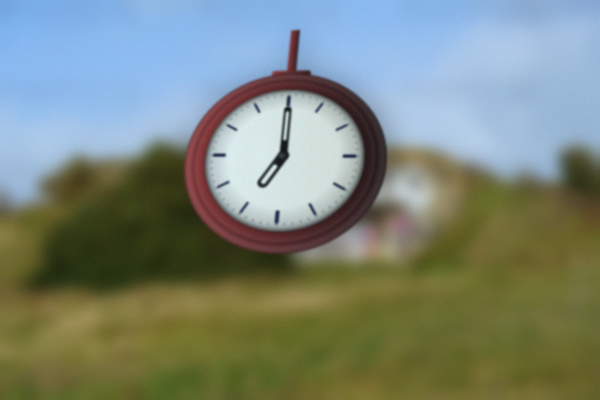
h=7 m=0
